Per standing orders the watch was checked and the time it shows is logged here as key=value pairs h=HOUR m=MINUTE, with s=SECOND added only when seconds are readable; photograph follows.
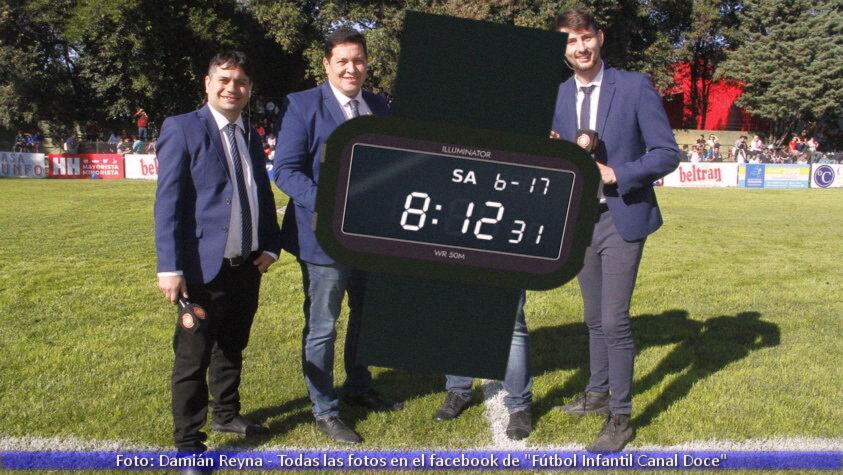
h=8 m=12 s=31
